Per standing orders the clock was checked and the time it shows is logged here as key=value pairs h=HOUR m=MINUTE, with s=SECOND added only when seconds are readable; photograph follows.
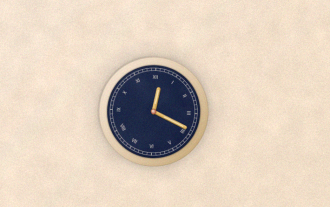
h=12 m=19
